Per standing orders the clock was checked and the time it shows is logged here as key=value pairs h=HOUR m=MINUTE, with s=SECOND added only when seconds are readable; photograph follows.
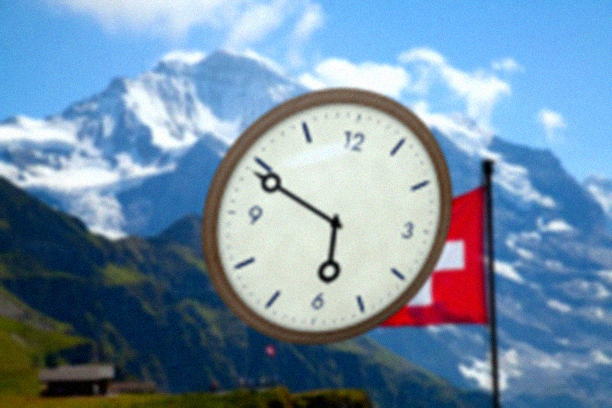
h=5 m=49
